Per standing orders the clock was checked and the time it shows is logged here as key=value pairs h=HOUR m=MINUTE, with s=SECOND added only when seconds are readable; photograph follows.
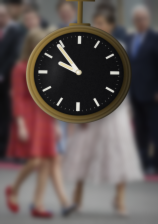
h=9 m=54
